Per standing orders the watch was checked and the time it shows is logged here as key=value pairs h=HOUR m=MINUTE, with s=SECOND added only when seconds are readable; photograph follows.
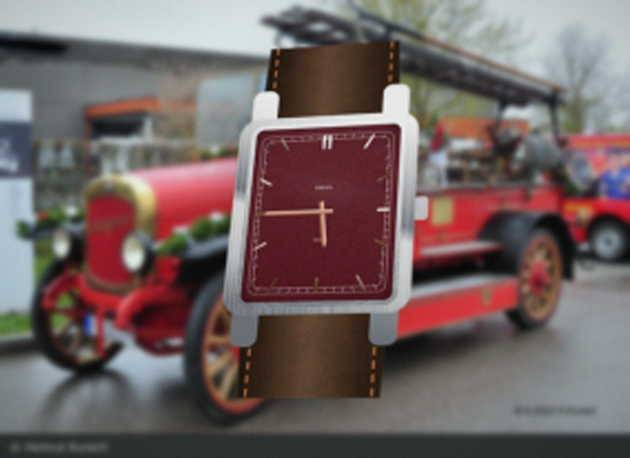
h=5 m=45
